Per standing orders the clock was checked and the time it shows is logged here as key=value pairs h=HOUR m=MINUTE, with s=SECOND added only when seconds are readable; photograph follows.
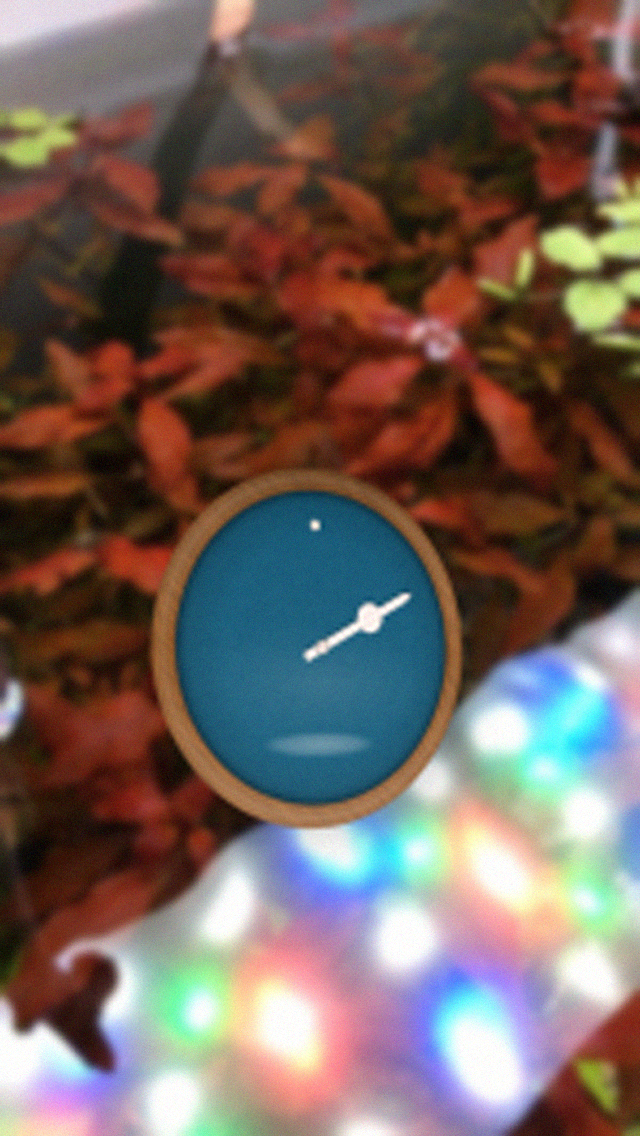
h=2 m=11
